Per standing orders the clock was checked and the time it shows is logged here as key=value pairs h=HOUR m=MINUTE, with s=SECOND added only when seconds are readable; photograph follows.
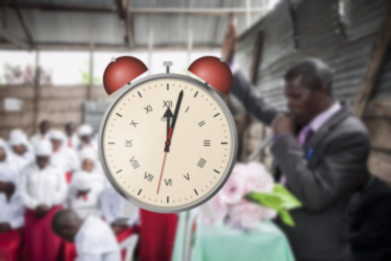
h=12 m=2 s=32
